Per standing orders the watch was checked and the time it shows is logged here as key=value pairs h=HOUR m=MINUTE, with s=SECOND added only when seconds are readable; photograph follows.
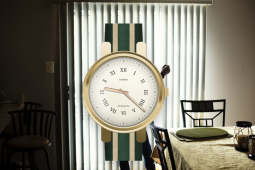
h=9 m=22
